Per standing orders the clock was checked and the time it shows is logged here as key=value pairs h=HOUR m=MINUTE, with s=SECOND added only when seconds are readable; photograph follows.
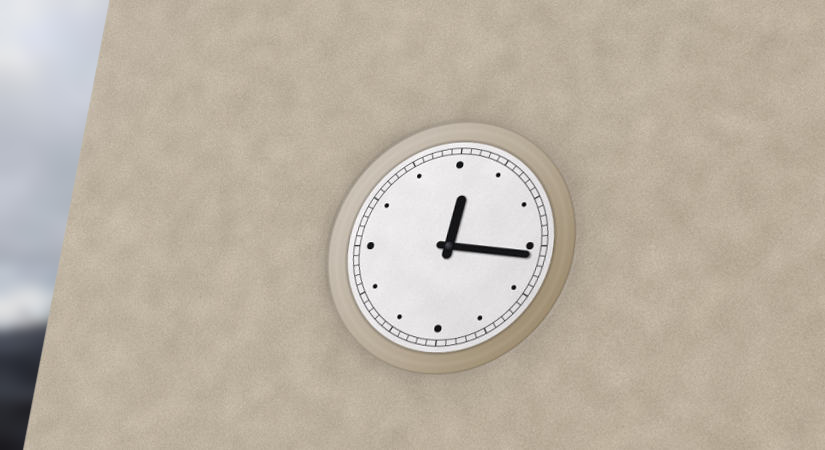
h=12 m=16
